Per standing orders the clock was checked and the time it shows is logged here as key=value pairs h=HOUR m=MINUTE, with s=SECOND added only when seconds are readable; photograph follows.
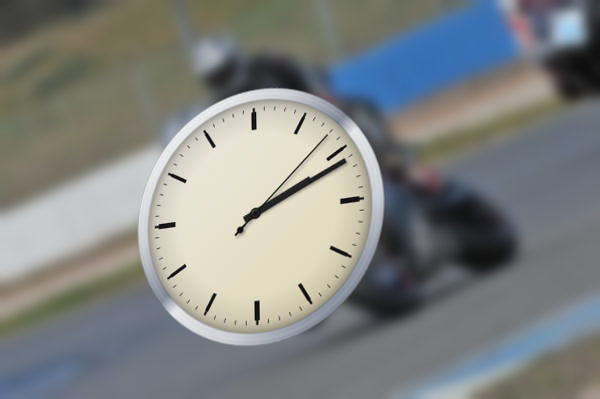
h=2 m=11 s=8
